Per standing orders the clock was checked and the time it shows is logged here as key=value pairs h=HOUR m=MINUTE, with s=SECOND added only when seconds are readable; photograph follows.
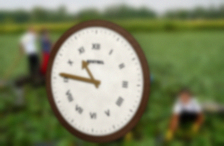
h=10 m=46
